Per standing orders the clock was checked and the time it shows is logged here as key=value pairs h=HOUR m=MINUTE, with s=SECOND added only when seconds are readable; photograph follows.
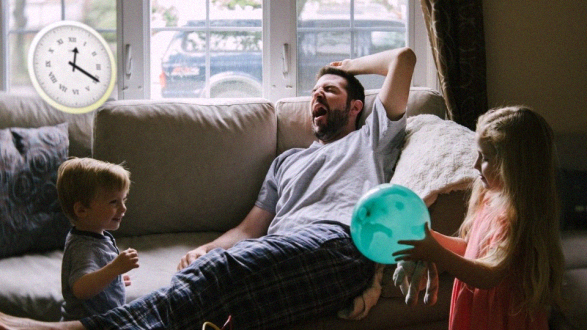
h=12 m=20
